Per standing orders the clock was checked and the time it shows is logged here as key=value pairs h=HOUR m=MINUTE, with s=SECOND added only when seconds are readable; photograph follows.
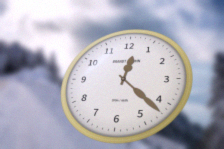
h=12 m=22
